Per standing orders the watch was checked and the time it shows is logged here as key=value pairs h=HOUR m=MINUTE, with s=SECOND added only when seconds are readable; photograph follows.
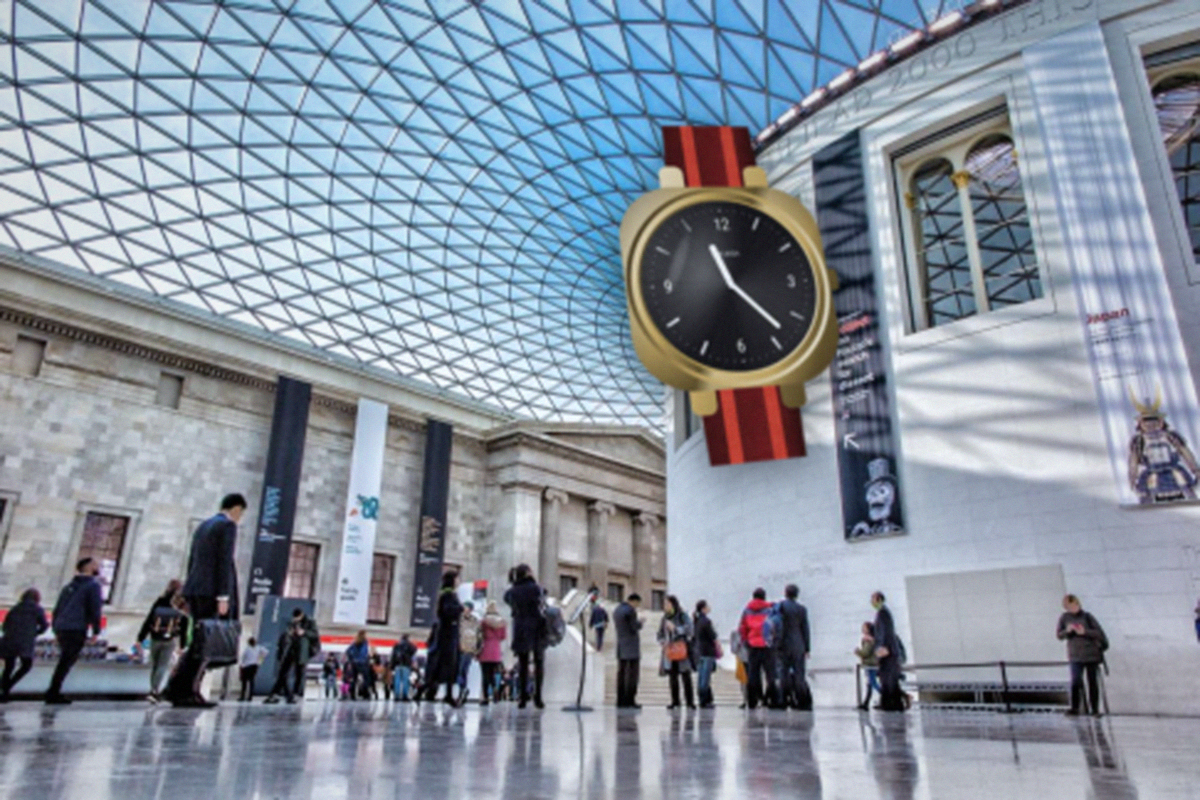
h=11 m=23
